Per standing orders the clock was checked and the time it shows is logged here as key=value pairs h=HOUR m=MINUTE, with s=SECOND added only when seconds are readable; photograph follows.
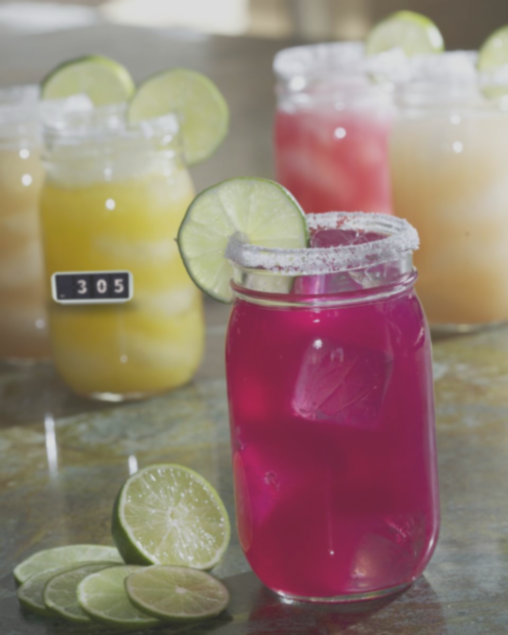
h=3 m=5
